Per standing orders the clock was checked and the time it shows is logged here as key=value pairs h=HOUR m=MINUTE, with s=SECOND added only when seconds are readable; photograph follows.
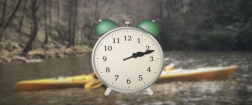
h=2 m=12
